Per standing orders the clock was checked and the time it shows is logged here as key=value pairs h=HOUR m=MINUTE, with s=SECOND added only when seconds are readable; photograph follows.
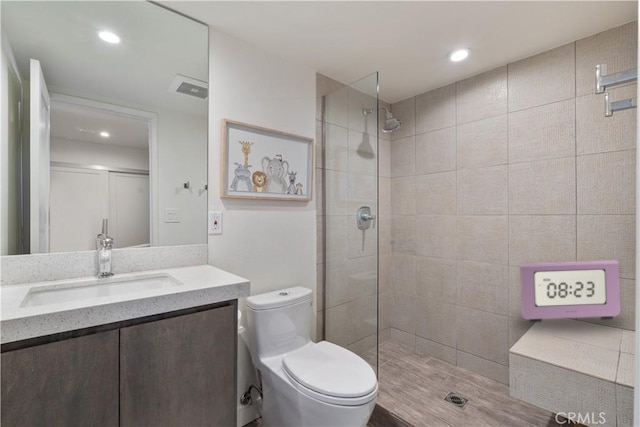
h=8 m=23
